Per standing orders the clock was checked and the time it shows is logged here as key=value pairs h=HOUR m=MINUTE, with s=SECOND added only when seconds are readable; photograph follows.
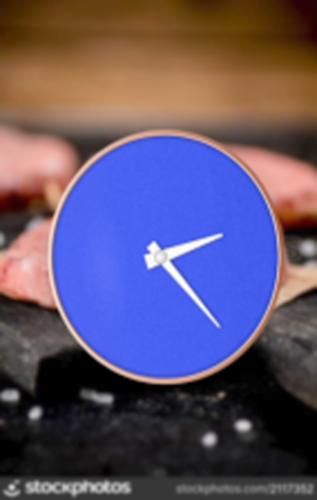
h=2 m=23
